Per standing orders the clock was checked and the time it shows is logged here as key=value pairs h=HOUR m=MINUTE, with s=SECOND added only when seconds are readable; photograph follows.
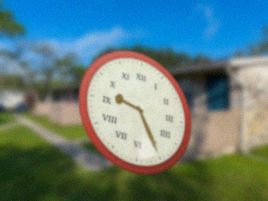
h=9 m=25
